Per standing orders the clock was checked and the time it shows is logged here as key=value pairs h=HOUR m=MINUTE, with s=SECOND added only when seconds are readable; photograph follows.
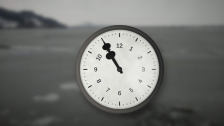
h=10 m=55
